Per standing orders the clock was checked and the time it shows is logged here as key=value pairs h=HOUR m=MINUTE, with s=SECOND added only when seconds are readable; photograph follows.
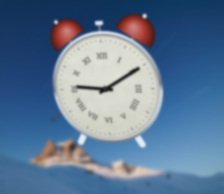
h=9 m=10
